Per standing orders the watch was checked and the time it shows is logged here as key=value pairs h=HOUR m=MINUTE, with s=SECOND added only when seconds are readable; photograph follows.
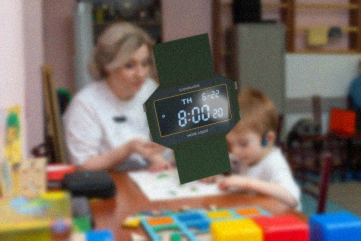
h=8 m=0 s=20
